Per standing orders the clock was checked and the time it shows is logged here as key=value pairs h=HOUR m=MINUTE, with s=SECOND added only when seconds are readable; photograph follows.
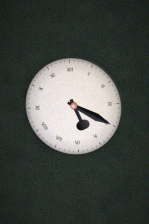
h=5 m=20
